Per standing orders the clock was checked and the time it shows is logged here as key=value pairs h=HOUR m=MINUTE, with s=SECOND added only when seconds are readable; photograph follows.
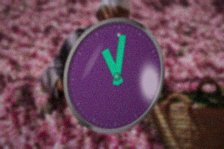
h=11 m=1
